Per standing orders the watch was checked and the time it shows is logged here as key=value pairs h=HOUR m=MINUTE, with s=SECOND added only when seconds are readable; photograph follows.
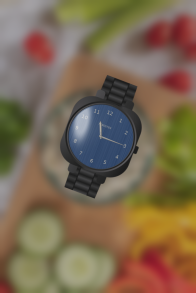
h=11 m=15
